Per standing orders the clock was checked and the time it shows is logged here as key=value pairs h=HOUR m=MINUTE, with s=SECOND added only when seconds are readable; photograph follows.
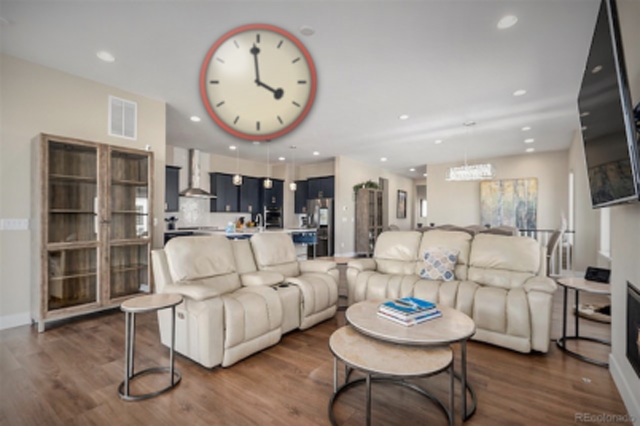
h=3 m=59
